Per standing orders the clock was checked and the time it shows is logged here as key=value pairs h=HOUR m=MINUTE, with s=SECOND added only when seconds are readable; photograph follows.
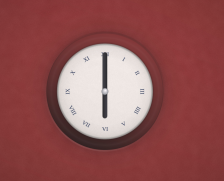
h=6 m=0
